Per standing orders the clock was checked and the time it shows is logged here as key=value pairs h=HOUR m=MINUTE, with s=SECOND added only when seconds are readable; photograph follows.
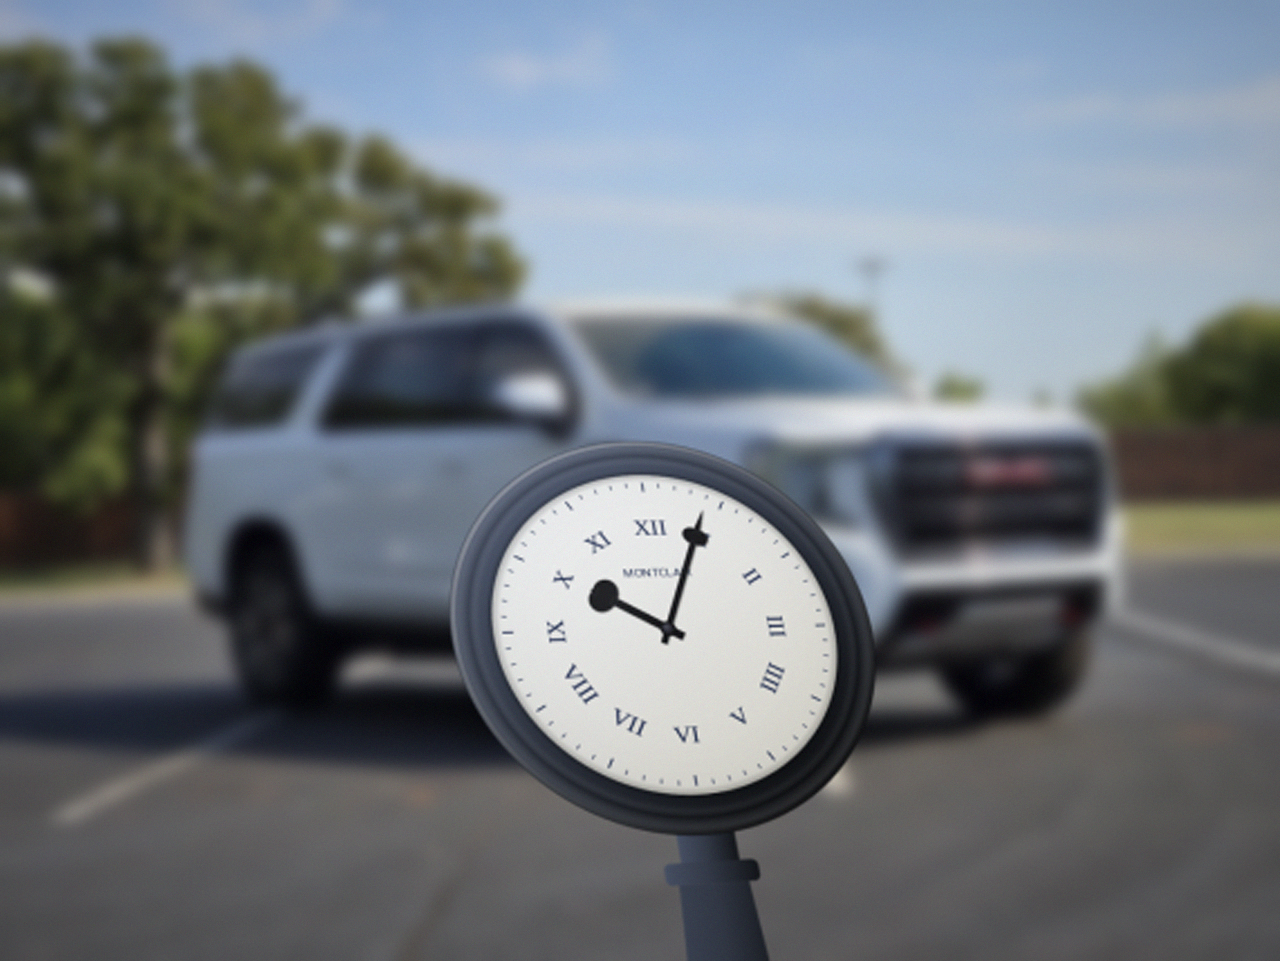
h=10 m=4
